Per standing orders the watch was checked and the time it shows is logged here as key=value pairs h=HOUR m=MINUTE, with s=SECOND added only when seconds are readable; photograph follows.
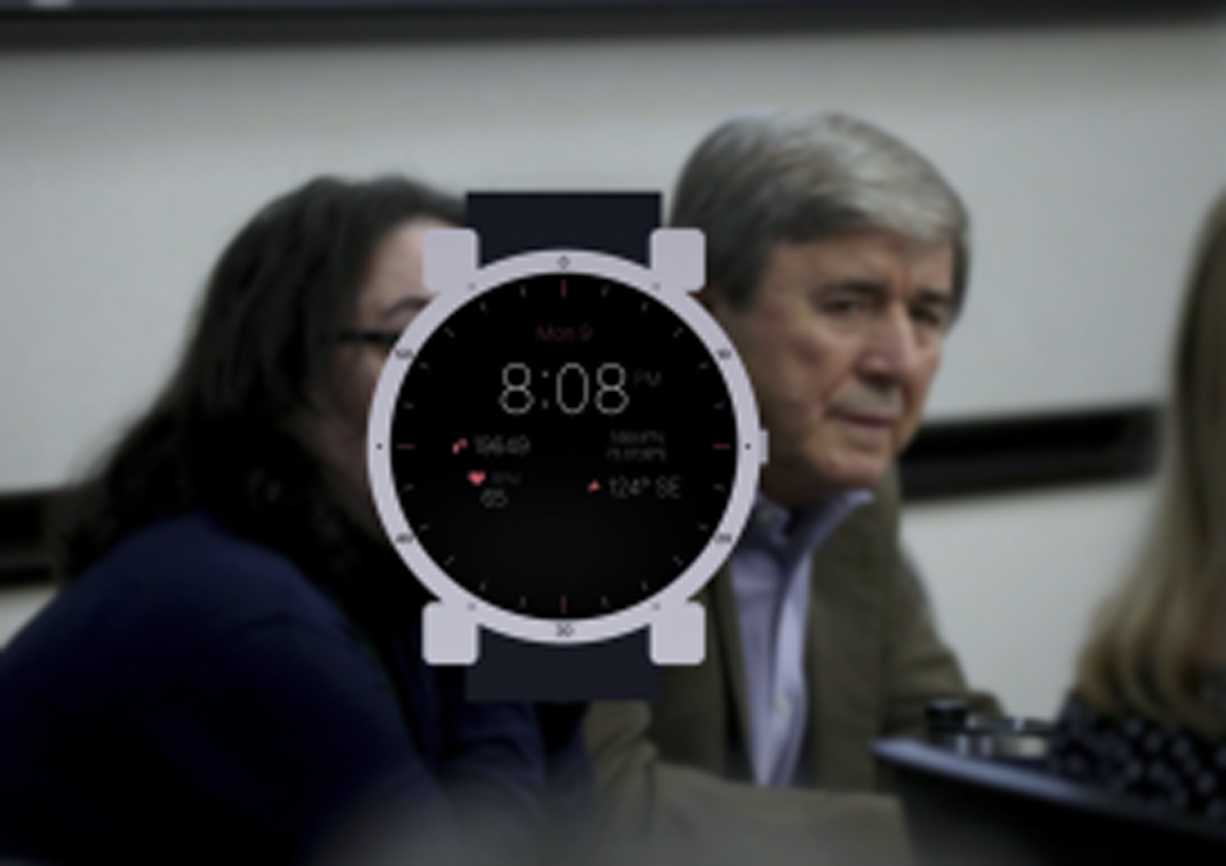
h=8 m=8
